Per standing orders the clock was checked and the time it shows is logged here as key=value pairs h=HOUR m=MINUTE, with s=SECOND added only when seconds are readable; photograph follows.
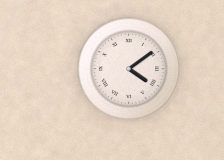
h=4 m=9
